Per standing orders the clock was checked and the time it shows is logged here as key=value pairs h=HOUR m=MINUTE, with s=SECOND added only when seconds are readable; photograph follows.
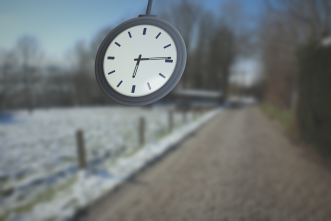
h=6 m=14
